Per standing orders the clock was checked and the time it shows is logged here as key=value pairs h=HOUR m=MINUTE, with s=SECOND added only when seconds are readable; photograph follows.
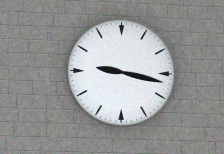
h=9 m=17
